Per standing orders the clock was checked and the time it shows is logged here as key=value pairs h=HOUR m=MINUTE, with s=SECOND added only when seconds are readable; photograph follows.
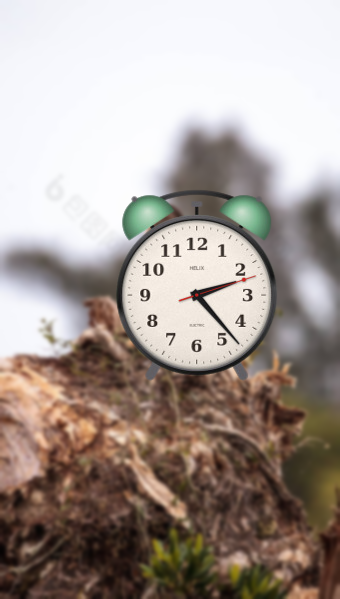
h=2 m=23 s=12
